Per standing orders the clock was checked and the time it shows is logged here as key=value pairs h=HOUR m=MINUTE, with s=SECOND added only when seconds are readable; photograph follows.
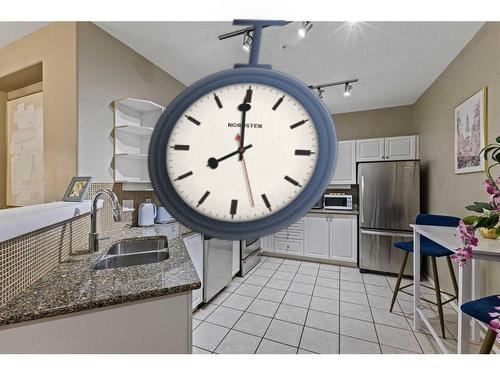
h=7 m=59 s=27
